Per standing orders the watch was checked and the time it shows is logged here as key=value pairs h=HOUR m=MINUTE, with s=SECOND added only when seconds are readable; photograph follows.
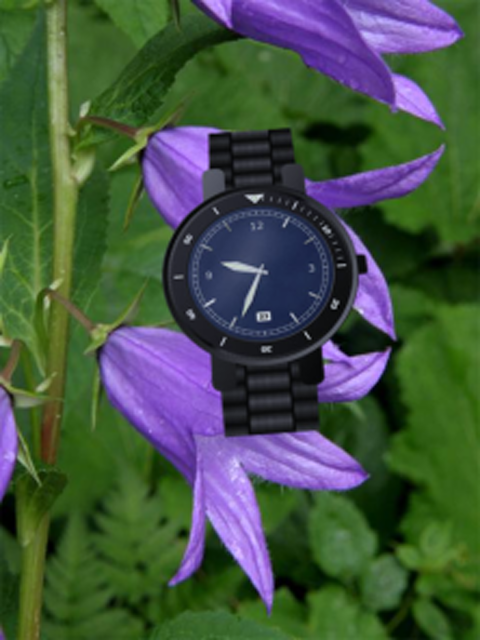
h=9 m=34
